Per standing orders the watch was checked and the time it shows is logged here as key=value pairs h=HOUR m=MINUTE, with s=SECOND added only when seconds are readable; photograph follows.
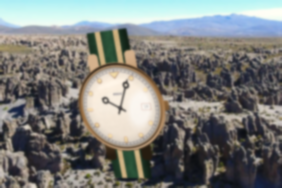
h=10 m=4
